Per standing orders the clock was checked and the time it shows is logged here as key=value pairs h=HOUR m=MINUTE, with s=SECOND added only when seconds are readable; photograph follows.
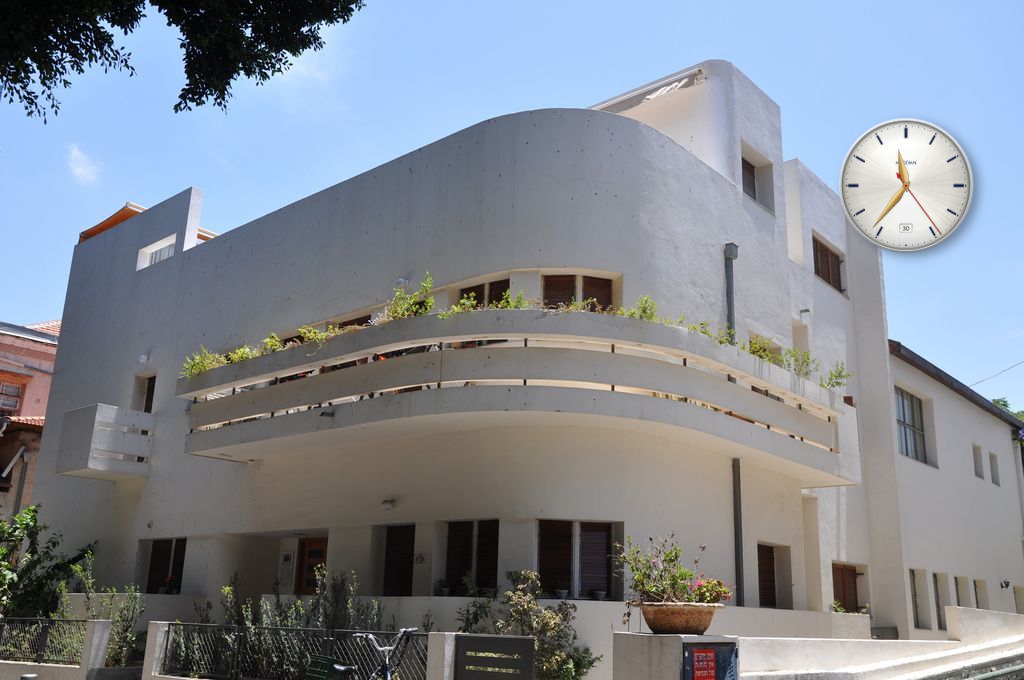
h=11 m=36 s=24
